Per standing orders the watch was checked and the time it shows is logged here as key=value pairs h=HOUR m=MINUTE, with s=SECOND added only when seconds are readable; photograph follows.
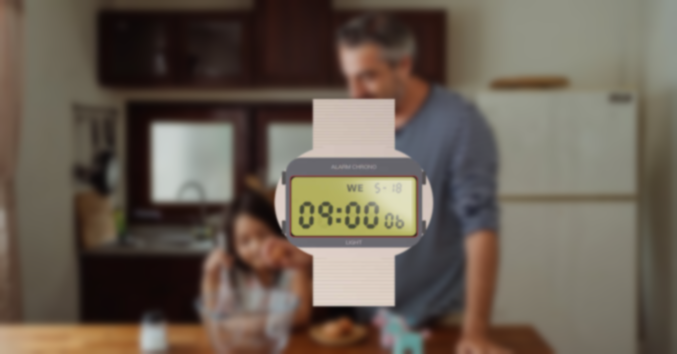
h=9 m=0 s=6
